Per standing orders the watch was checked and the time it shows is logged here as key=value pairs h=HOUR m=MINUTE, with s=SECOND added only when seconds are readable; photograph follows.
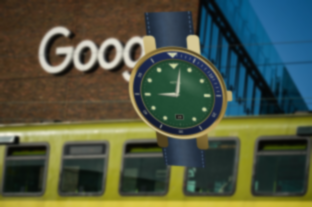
h=9 m=2
